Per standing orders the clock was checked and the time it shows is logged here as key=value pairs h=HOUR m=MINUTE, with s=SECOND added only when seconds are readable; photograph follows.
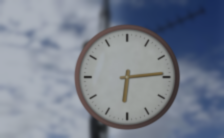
h=6 m=14
